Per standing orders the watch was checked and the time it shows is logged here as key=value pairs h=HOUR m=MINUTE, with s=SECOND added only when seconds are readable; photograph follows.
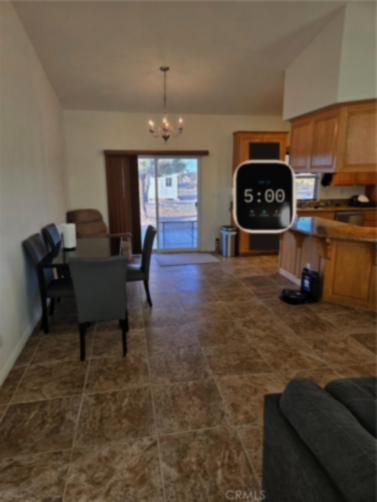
h=5 m=0
